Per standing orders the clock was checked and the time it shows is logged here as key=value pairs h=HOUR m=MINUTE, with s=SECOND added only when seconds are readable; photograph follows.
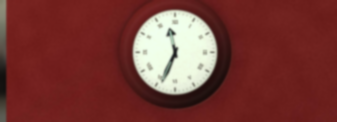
h=11 m=34
